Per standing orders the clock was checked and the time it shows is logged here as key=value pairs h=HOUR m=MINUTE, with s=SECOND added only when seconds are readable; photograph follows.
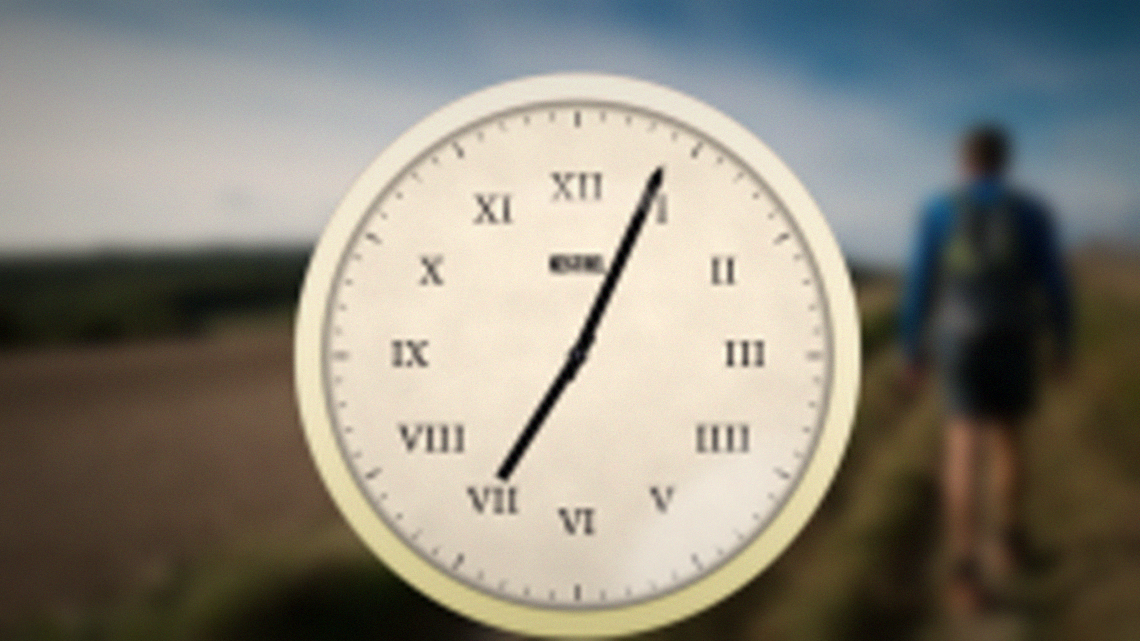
h=7 m=4
